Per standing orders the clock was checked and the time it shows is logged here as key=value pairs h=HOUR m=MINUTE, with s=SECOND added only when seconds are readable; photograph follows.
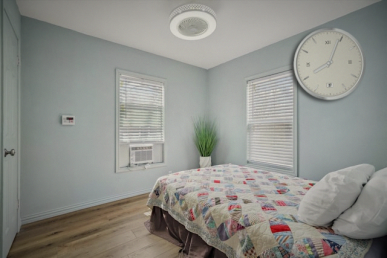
h=8 m=4
